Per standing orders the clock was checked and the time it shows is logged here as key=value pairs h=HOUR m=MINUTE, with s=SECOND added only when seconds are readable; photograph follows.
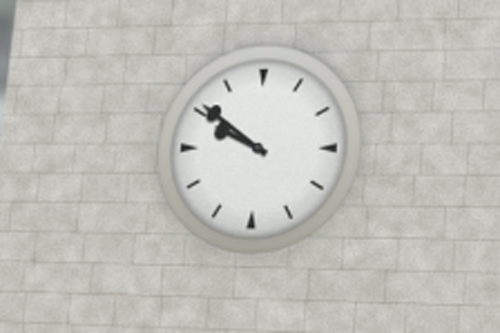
h=9 m=51
